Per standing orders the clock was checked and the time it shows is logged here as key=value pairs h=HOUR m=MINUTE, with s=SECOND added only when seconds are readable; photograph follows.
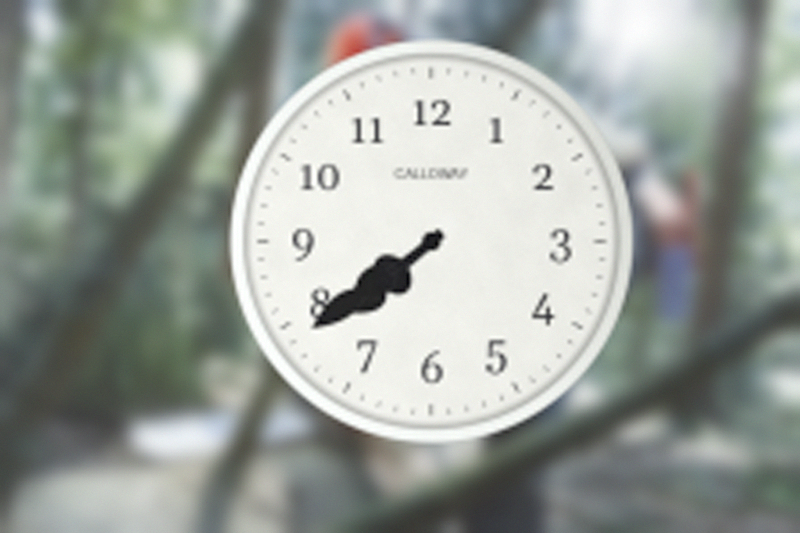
h=7 m=39
